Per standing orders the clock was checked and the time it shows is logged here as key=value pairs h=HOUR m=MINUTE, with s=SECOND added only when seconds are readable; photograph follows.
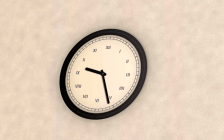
h=9 m=26
